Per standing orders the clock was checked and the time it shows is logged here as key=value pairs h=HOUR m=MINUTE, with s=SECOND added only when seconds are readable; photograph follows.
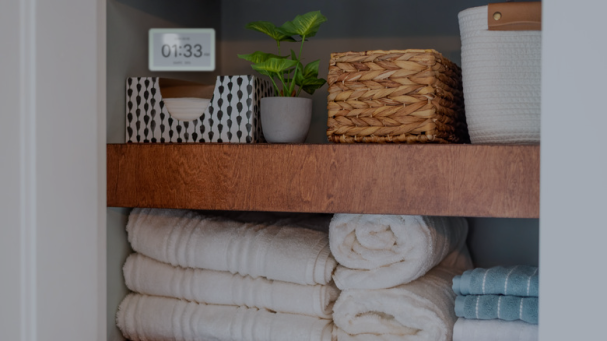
h=1 m=33
